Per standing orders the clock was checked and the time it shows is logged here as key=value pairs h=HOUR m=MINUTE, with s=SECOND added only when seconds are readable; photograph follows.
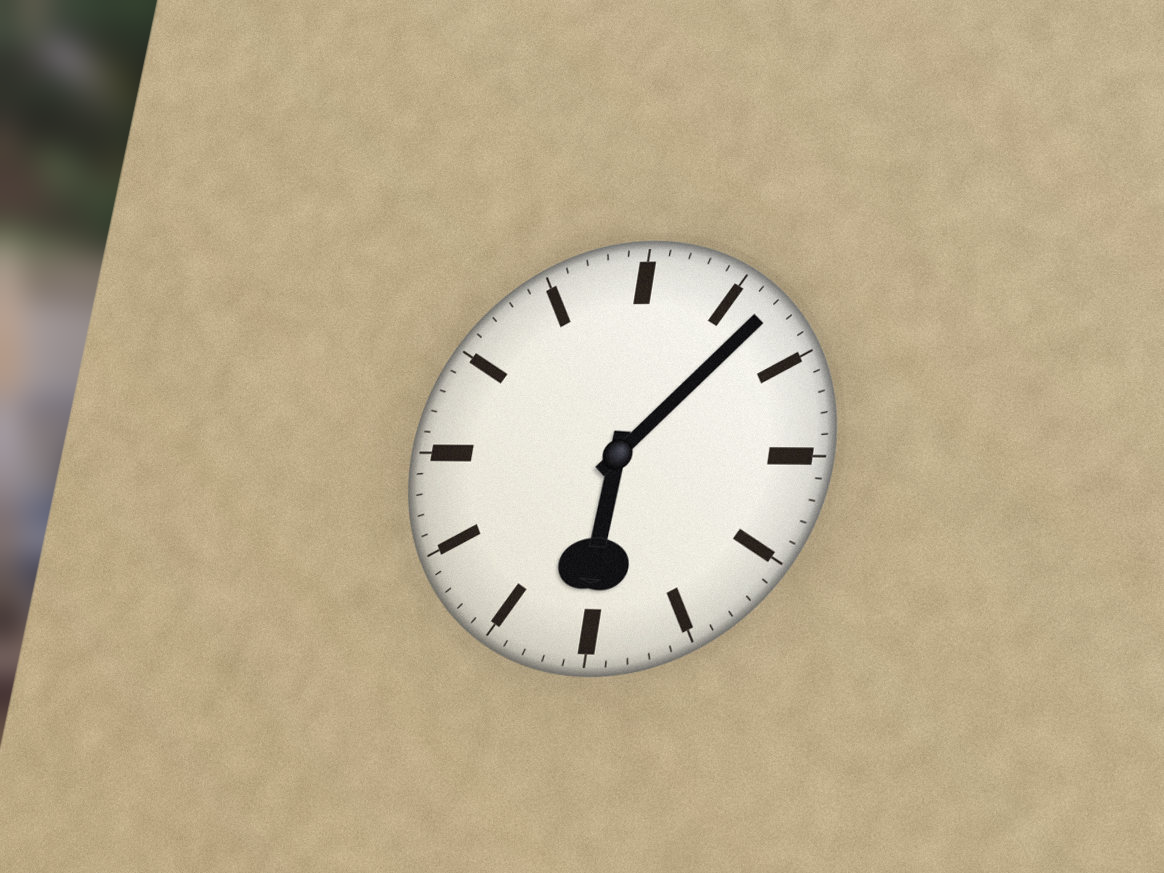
h=6 m=7
